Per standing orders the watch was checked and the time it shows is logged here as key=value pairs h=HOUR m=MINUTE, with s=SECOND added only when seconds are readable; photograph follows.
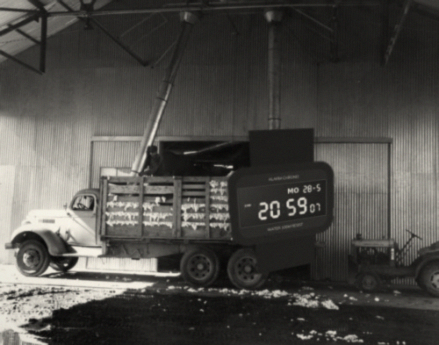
h=20 m=59
